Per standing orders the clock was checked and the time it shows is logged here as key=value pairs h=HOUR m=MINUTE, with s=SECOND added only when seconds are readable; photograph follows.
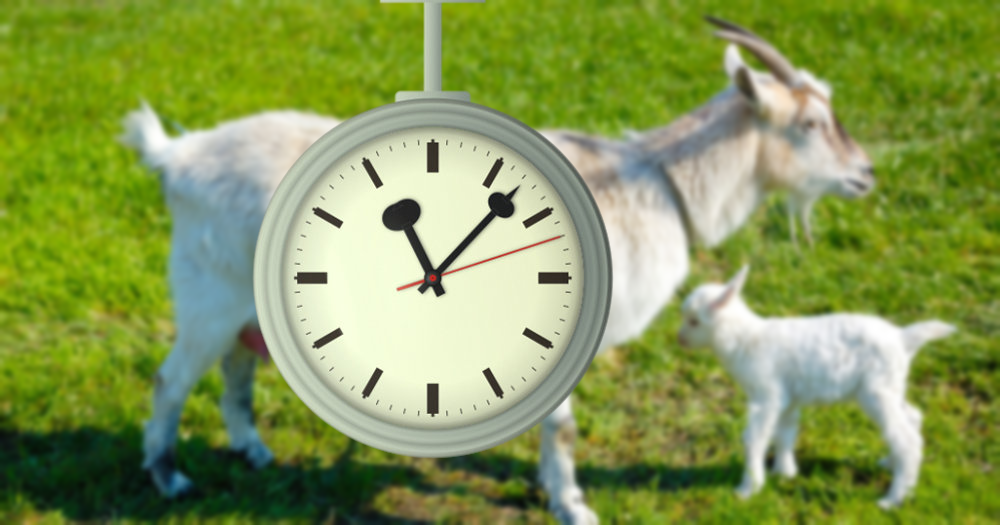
h=11 m=7 s=12
